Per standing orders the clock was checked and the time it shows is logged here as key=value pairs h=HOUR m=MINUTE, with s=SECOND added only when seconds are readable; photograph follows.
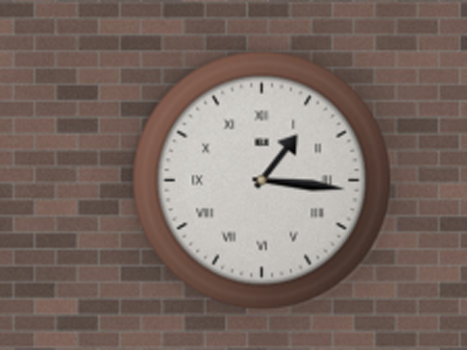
h=1 m=16
